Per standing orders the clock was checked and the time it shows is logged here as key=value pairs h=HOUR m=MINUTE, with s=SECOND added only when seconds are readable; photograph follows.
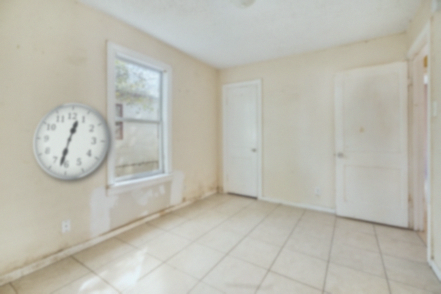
h=12 m=32
